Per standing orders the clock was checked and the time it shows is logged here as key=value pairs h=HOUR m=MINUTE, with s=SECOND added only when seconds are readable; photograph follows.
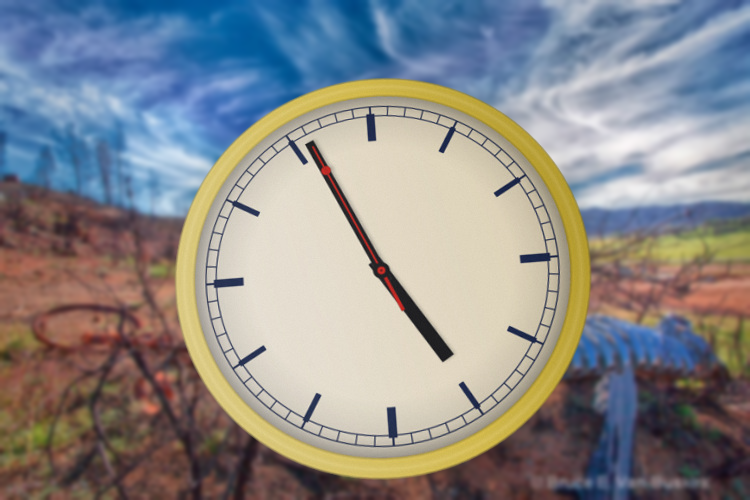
h=4 m=55 s=56
